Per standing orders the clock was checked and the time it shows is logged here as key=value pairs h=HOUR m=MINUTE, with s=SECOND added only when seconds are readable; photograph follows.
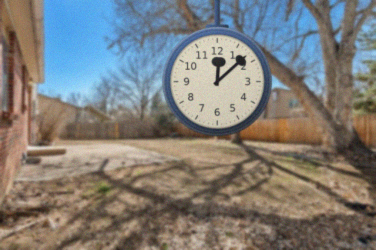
h=12 m=8
